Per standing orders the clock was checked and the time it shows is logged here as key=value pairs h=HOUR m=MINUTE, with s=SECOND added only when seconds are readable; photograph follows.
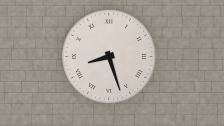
h=8 m=27
